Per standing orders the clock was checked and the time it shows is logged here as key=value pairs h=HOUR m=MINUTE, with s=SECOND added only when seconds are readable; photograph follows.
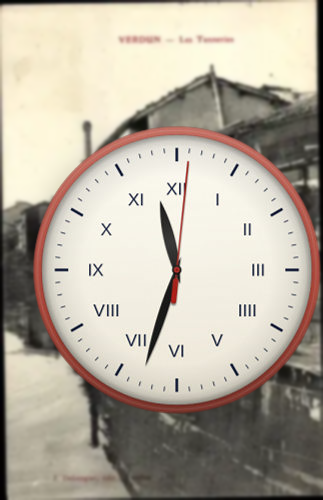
h=11 m=33 s=1
